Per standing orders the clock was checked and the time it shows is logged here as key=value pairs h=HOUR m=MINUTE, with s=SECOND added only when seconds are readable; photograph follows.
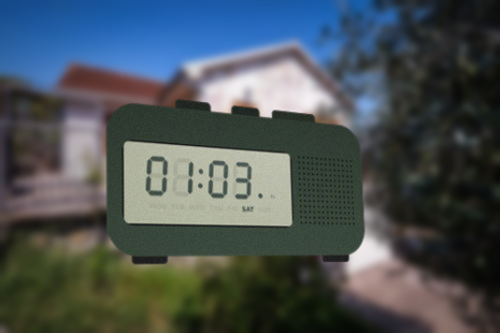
h=1 m=3
